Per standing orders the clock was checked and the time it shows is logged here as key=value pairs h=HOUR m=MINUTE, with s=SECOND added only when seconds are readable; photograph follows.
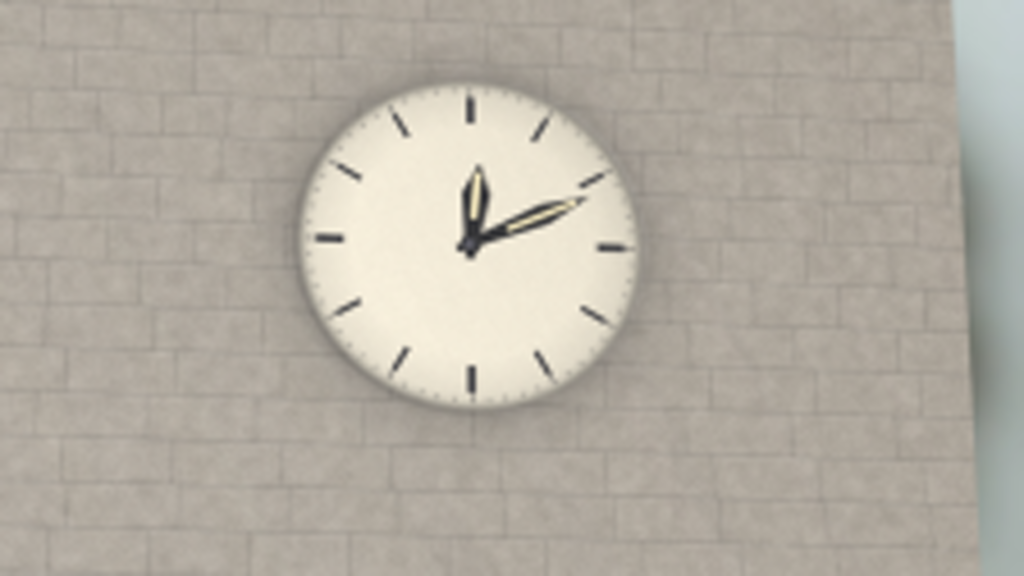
h=12 m=11
